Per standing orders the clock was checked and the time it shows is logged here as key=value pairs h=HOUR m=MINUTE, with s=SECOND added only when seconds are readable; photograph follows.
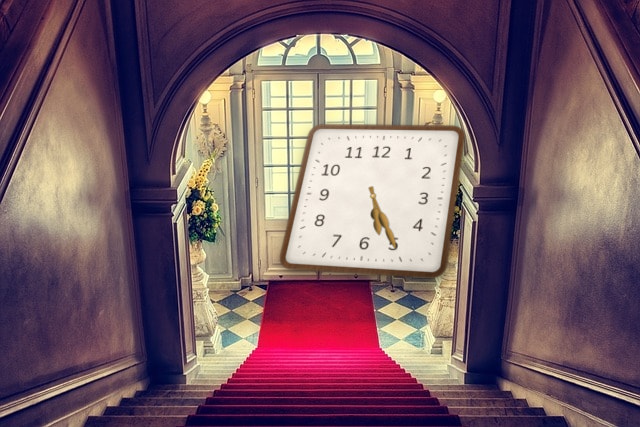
h=5 m=25
